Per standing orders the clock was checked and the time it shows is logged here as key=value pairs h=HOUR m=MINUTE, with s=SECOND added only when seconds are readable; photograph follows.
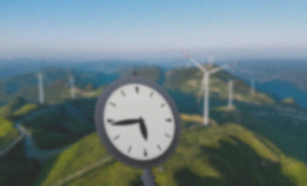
h=5 m=44
